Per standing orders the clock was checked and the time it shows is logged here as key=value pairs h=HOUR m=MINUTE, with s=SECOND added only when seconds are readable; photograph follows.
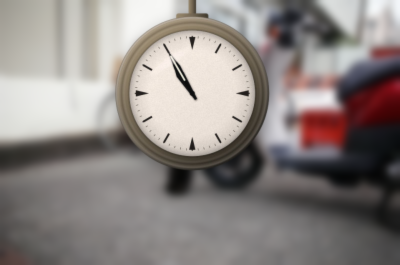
h=10 m=55
